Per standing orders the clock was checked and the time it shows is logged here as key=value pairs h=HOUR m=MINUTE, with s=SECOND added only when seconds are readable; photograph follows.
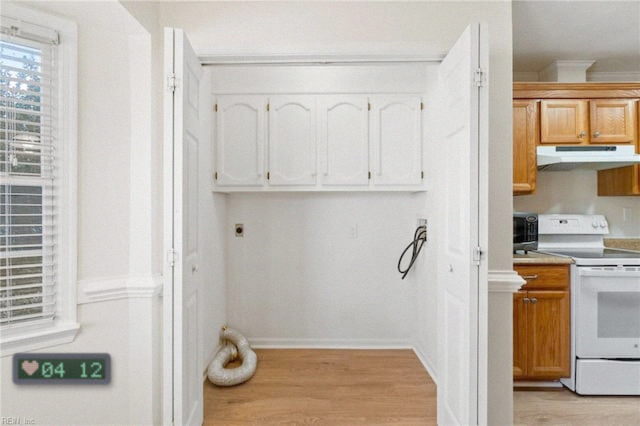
h=4 m=12
